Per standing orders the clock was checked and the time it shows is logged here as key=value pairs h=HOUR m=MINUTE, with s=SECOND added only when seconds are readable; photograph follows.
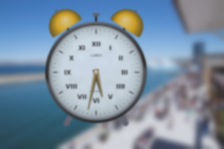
h=5 m=32
